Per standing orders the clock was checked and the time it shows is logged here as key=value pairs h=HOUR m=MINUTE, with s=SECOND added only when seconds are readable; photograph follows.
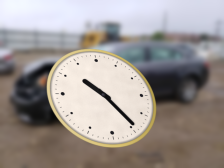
h=10 m=24
